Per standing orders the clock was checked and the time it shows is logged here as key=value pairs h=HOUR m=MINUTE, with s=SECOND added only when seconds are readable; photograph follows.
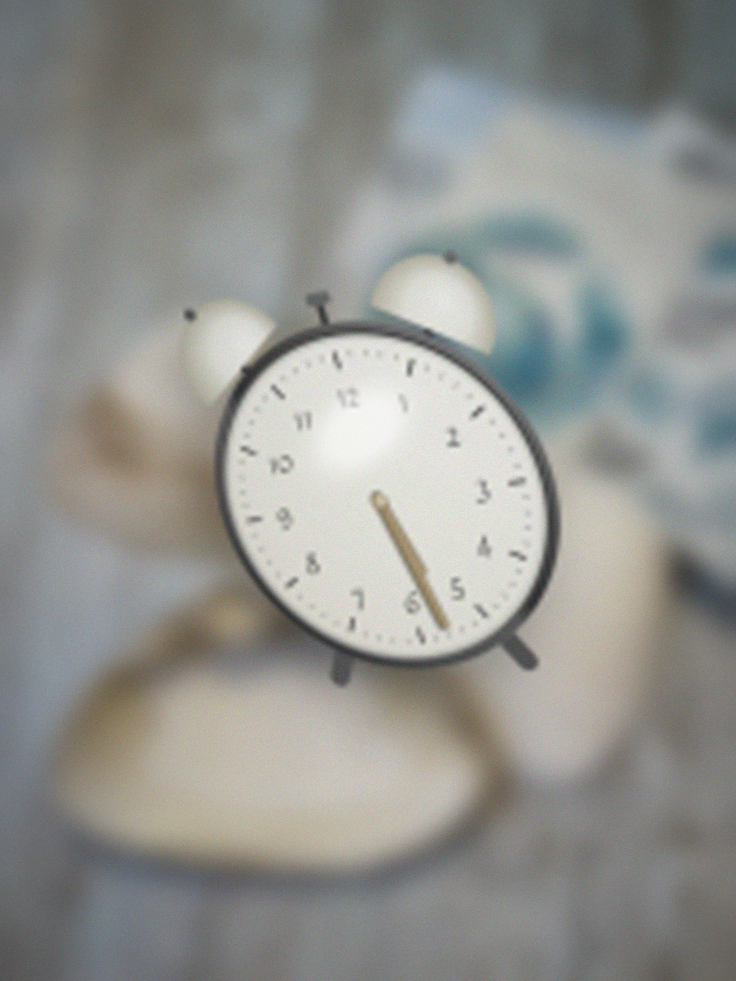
h=5 m=28
